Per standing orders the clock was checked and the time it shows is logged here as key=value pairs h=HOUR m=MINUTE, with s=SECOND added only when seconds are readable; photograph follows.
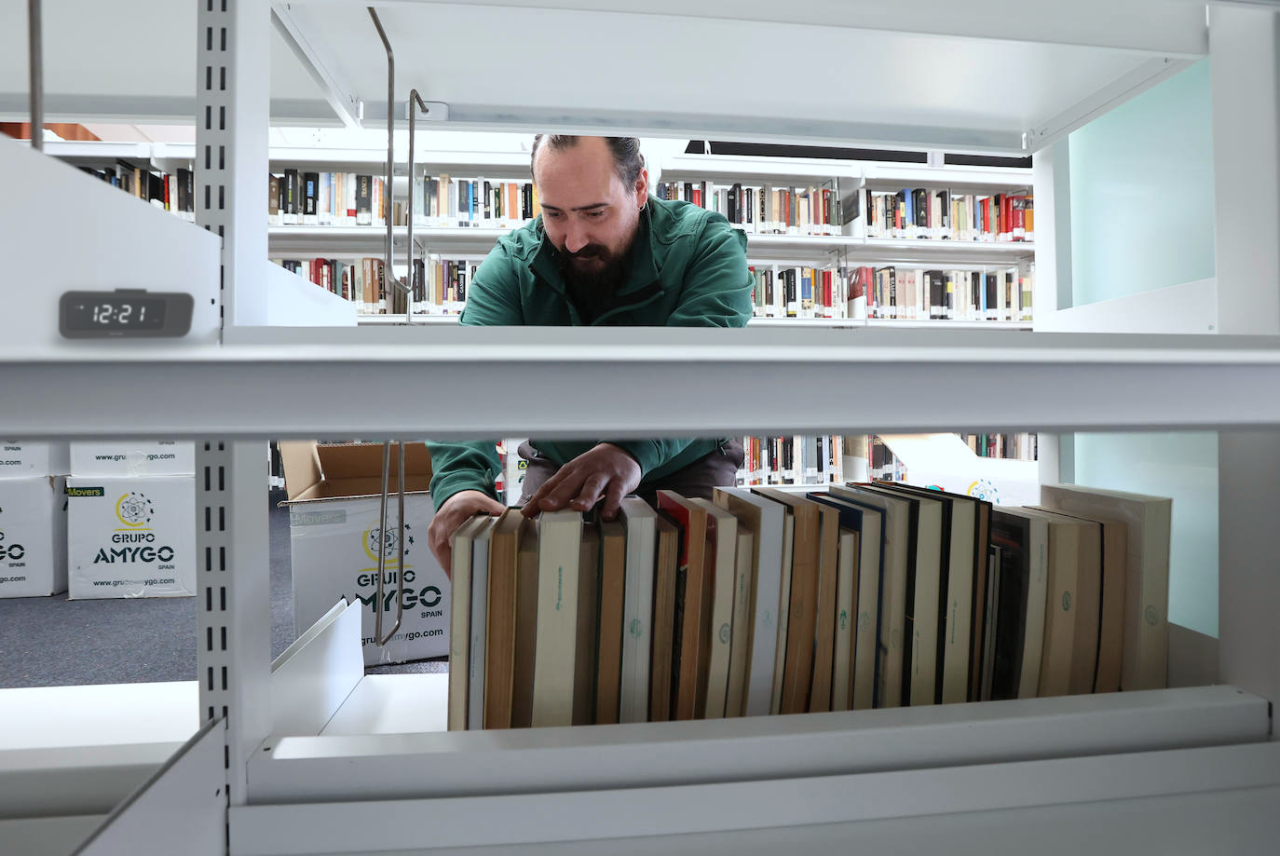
h=12 m=21
